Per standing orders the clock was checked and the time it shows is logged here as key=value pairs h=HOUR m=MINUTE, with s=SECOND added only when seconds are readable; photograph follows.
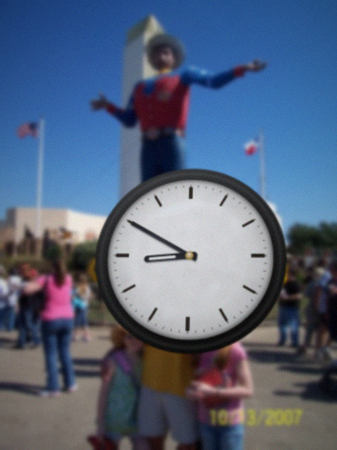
h=8 m=50
